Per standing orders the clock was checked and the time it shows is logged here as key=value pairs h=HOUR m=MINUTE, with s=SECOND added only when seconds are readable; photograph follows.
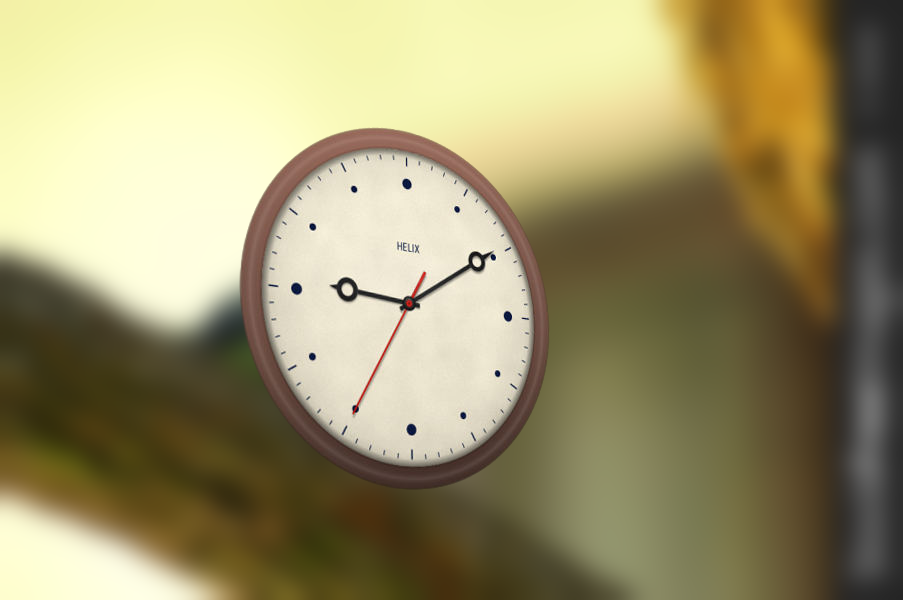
h=9 m=9 s=35
